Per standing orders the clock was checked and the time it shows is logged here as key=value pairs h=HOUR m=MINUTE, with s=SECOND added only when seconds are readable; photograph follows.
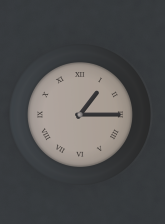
h=1 m=15
